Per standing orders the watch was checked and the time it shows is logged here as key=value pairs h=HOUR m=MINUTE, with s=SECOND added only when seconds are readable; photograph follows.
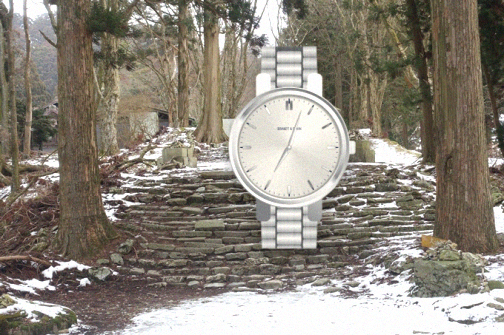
h=7 m=3
